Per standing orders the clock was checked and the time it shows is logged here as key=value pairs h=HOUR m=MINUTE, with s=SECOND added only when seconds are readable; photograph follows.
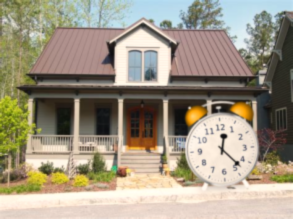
h=12 m=23
